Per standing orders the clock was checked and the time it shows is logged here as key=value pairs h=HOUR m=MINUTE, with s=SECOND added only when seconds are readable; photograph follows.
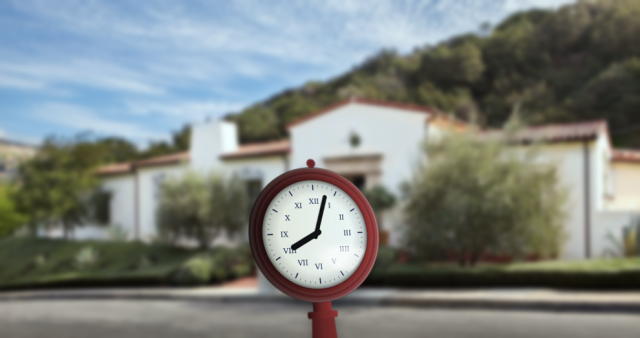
h=8 m=3
